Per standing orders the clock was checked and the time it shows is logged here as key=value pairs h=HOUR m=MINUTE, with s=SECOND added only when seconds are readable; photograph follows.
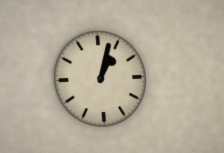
h=1 m=3
